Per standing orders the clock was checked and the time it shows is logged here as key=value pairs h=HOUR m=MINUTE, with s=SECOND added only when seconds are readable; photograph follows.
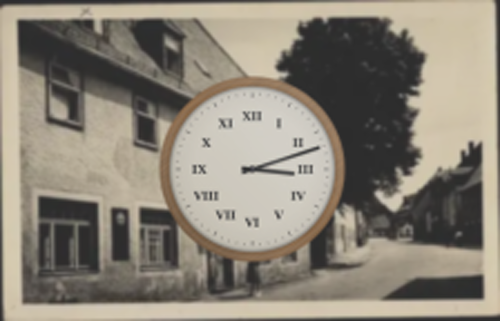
h=3 m=12
